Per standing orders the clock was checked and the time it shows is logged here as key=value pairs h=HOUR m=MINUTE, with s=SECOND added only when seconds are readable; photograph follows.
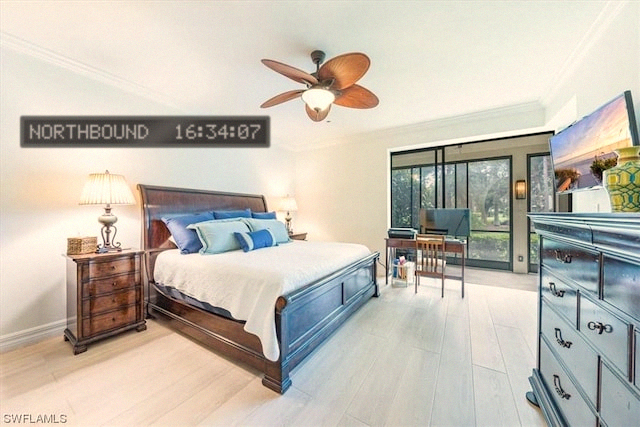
h=16 m=34 s=7
